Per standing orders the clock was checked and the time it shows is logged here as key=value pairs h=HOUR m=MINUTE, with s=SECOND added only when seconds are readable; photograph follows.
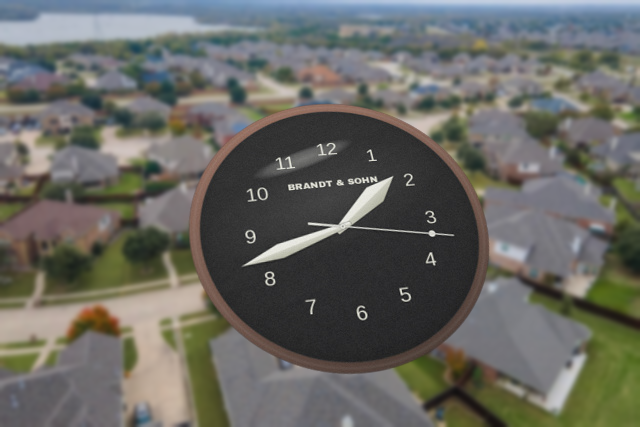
h=1 m=42 s=17
